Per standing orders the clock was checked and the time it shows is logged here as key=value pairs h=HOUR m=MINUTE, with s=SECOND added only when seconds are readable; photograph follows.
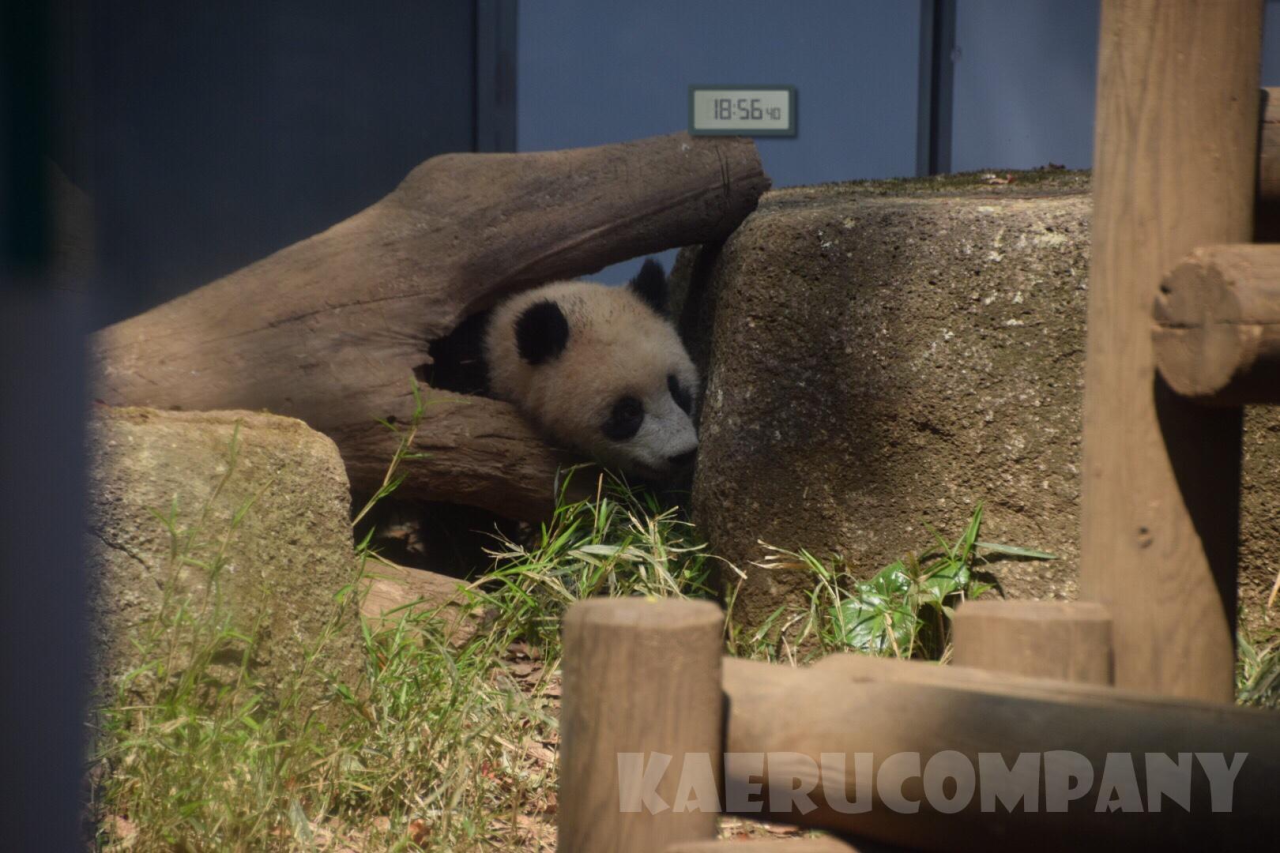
h=18 m=56 s=40
